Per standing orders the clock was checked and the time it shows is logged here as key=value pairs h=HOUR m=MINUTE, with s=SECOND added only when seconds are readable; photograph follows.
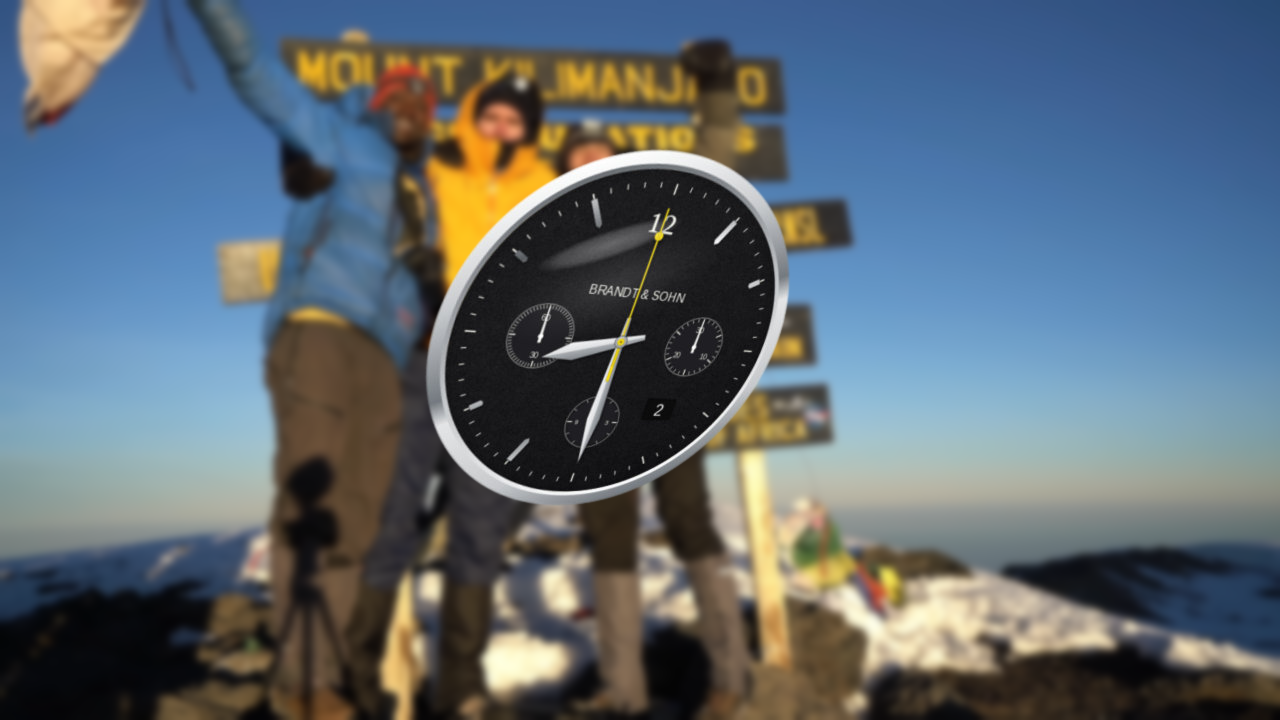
h=8 m=30
